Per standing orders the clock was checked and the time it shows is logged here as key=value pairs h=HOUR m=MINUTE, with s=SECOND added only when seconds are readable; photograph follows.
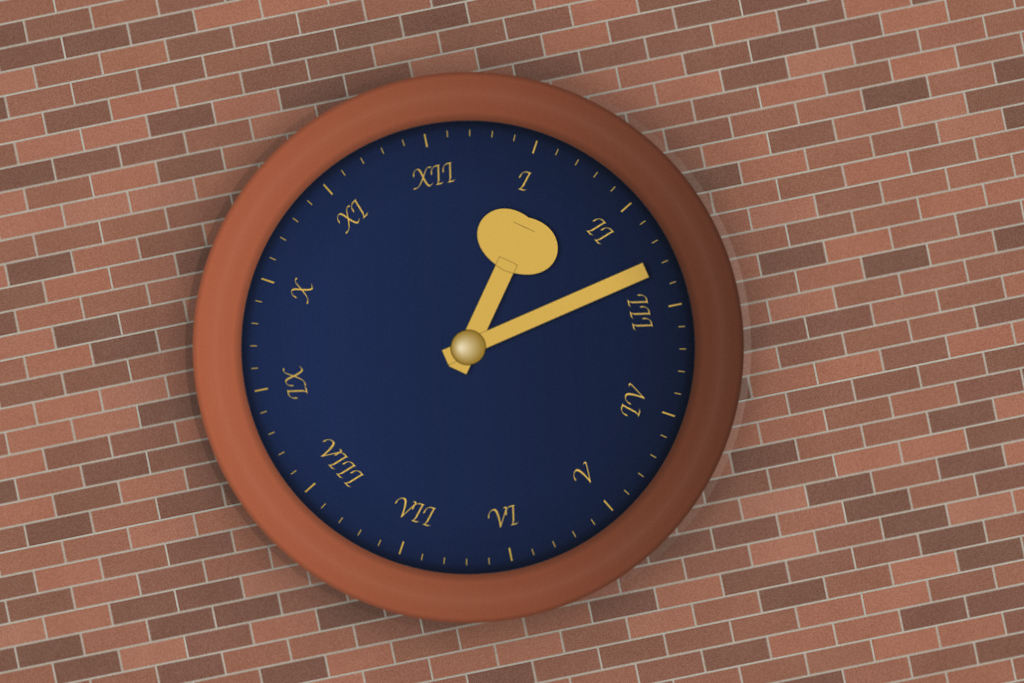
h=1 m=13
